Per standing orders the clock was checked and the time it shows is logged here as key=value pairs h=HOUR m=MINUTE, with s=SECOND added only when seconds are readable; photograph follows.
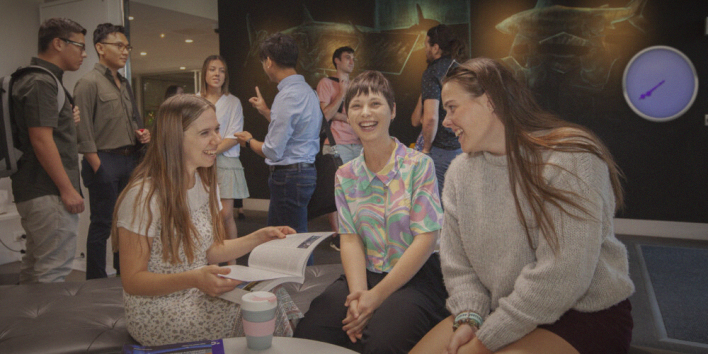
h=7 m=39
